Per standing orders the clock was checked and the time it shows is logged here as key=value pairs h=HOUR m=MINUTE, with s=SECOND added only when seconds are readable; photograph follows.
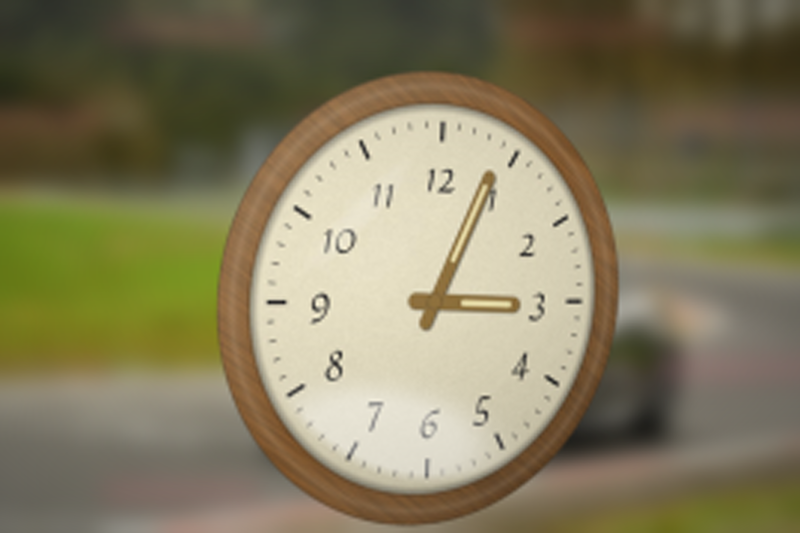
h=3 m=4
